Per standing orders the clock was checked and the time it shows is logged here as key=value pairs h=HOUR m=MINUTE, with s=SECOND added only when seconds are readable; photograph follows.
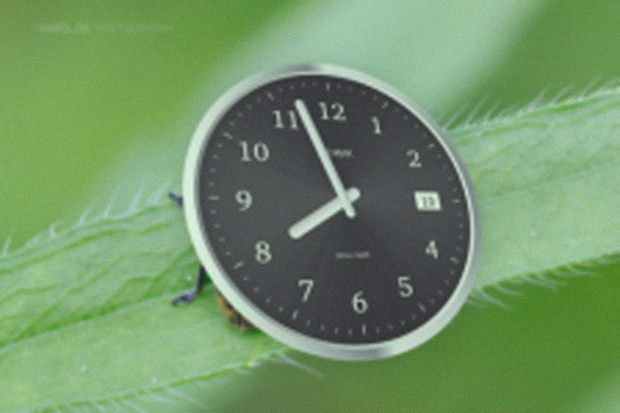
h=7 m=57
